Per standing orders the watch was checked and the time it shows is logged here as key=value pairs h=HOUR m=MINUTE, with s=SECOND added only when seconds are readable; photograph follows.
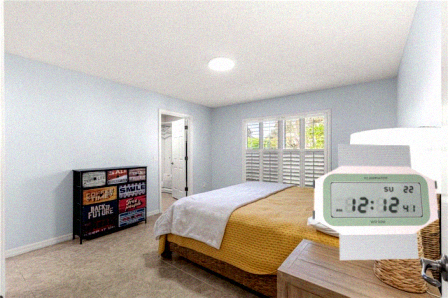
h=12 m=12 s=41
